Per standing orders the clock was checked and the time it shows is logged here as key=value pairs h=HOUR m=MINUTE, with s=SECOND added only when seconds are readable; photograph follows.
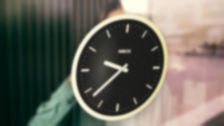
h=9 m=38
